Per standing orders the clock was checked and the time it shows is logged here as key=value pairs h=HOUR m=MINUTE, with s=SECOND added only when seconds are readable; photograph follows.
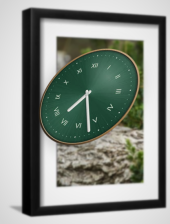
h=7 m=27
